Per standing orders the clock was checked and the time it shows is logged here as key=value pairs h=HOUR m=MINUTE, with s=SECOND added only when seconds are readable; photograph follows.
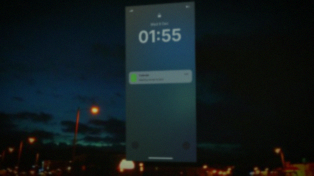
h=1 m=55
